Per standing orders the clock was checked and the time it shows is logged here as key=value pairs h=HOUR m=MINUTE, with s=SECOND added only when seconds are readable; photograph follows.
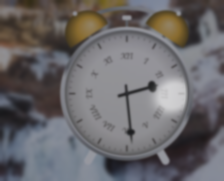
h=2 m=29
